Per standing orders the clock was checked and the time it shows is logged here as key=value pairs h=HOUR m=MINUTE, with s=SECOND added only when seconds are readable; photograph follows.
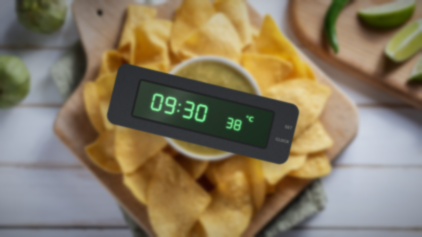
h=9 m=30
